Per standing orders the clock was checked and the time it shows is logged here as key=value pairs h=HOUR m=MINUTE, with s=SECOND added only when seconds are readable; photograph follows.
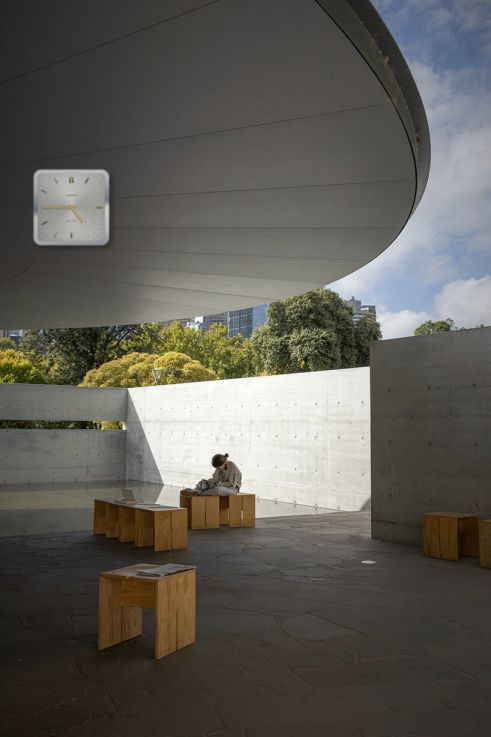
h=4 m=45
